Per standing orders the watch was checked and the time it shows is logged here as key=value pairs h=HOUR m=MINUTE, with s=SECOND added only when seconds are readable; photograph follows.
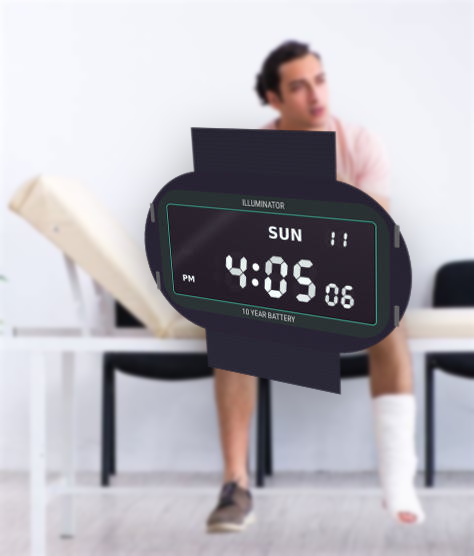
h=4 m=5 s=6
